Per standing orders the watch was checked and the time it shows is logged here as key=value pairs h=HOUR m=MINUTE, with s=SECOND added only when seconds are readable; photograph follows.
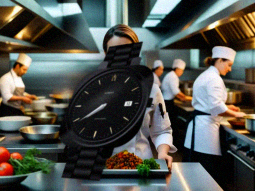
h=7 m=39
